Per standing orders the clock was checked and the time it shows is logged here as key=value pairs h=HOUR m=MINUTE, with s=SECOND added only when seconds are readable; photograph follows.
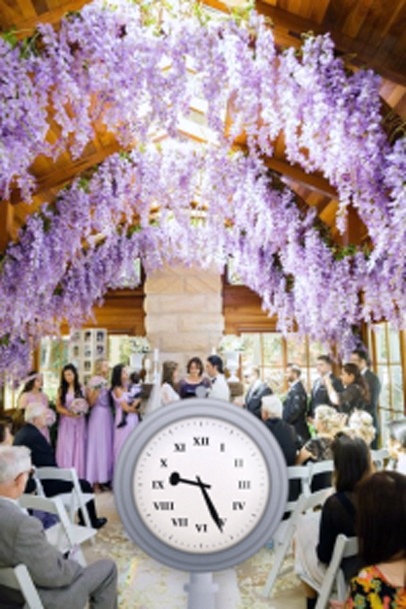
h=9 m=26
